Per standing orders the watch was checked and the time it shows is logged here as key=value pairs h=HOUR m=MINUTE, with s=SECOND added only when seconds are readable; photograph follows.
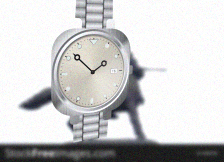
h=1 m=52
